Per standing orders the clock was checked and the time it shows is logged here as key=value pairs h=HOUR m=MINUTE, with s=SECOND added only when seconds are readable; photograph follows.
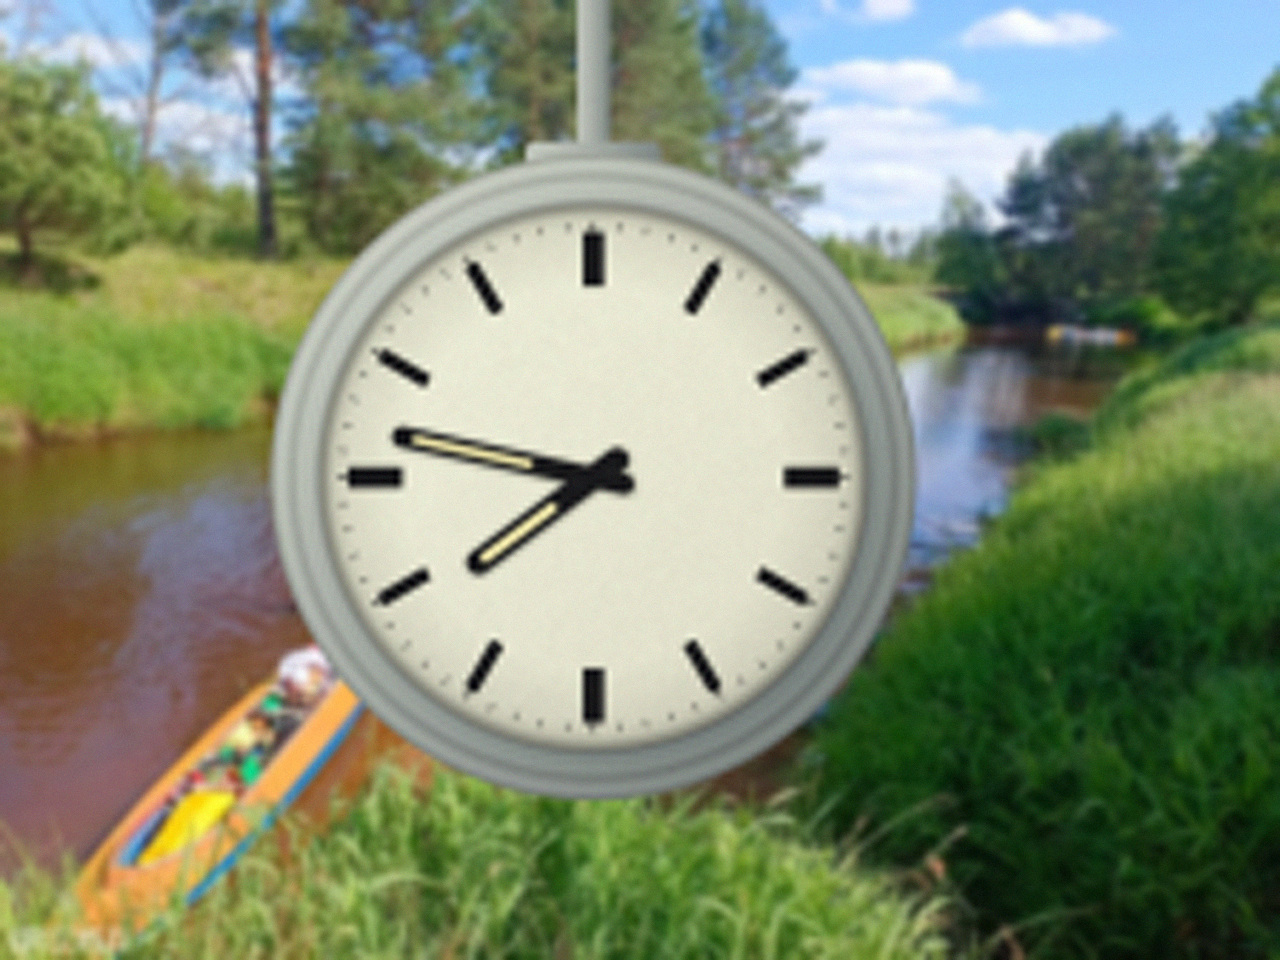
h=7 m=47
